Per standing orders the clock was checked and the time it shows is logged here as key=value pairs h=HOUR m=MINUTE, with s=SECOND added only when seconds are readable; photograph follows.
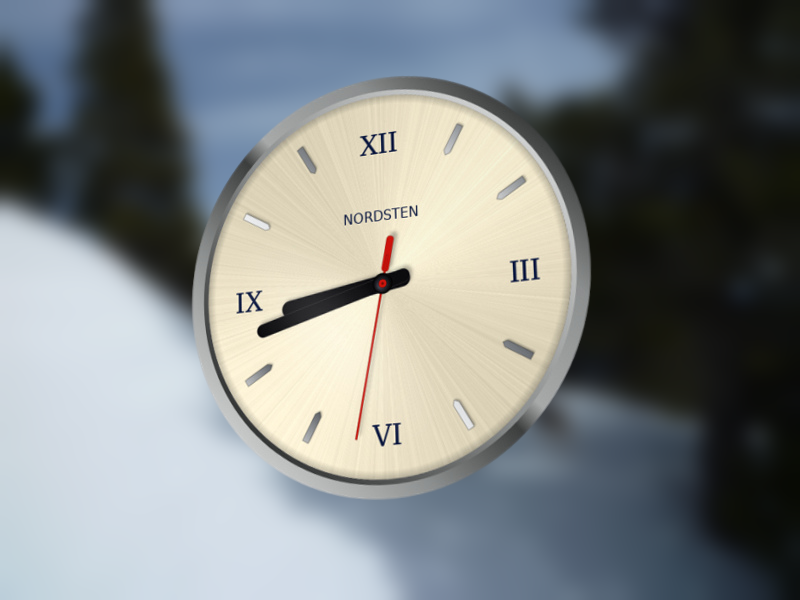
h=8 m=42 s=32
